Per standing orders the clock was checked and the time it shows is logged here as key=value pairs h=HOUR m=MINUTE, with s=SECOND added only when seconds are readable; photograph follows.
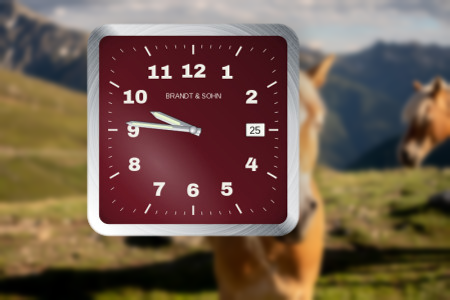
h=9 m=46
